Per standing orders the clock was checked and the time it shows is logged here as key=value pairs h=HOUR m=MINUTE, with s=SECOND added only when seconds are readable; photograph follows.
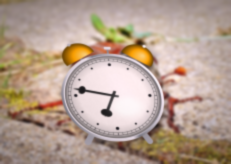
h=6 m=47
